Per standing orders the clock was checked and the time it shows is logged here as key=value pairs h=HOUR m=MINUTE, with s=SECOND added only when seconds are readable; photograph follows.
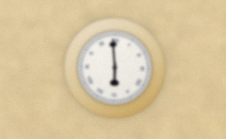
h=5 m=59
